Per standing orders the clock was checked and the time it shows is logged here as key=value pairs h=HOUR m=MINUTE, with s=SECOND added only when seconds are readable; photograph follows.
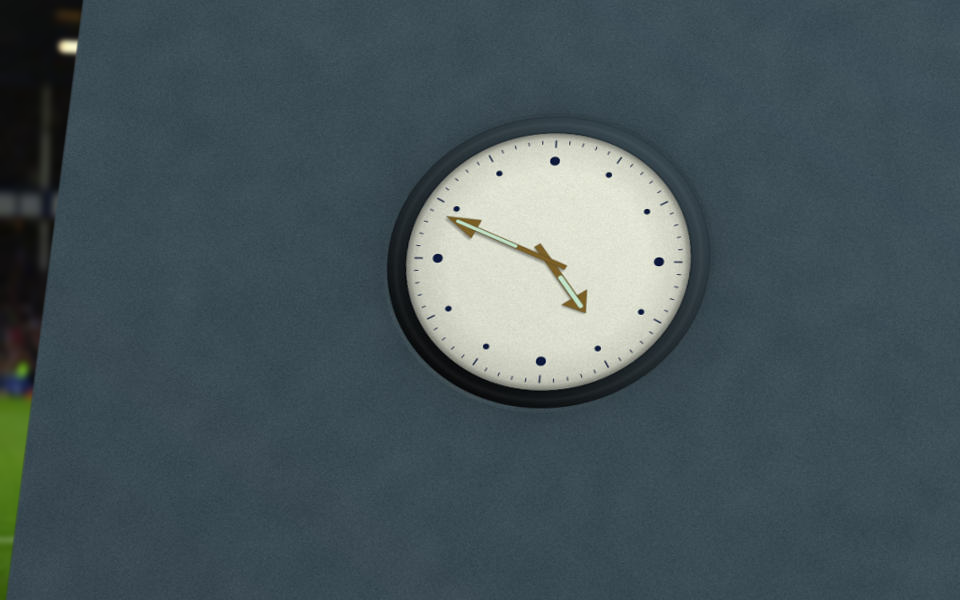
h=4 m=49
